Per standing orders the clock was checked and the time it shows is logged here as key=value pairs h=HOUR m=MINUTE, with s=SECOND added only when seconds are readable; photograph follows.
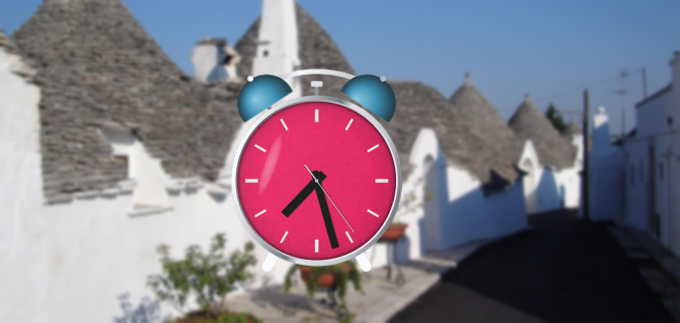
h=7 m=27 s=24
